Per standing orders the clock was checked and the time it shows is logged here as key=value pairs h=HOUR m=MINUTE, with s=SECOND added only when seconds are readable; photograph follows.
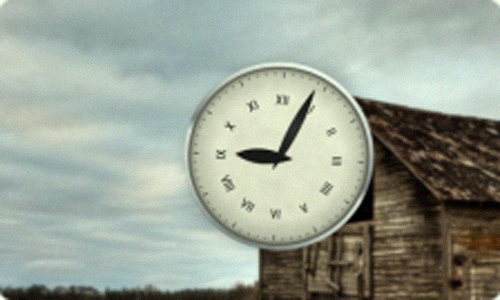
h=9 m=4
